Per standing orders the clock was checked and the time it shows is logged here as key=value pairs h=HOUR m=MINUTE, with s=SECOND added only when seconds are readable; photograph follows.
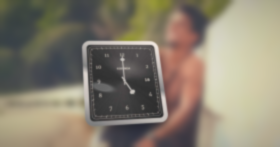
h=5 m=0
